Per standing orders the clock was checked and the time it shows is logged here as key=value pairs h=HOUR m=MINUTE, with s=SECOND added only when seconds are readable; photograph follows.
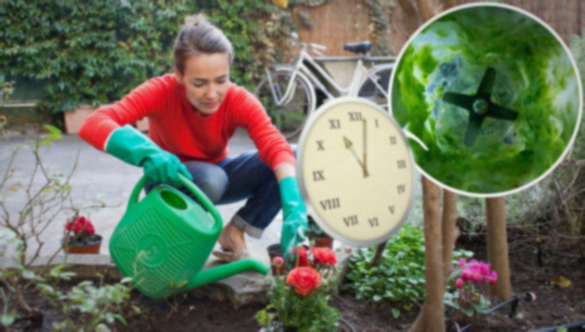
h=11 m=2
